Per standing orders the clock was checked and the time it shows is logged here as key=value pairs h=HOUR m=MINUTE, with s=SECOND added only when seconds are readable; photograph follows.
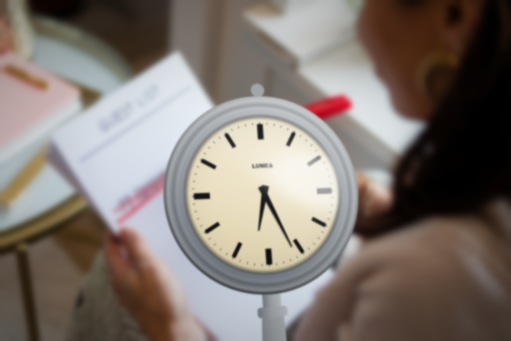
h=6 m=26
